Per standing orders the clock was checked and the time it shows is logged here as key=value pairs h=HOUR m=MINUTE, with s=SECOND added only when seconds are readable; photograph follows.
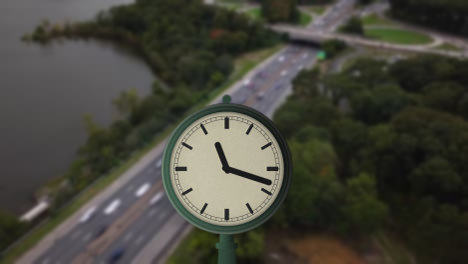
h=11 m=18
